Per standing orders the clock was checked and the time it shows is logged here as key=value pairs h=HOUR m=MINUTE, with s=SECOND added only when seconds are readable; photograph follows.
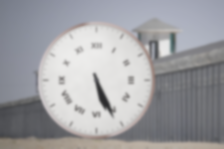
h=5 m=26
